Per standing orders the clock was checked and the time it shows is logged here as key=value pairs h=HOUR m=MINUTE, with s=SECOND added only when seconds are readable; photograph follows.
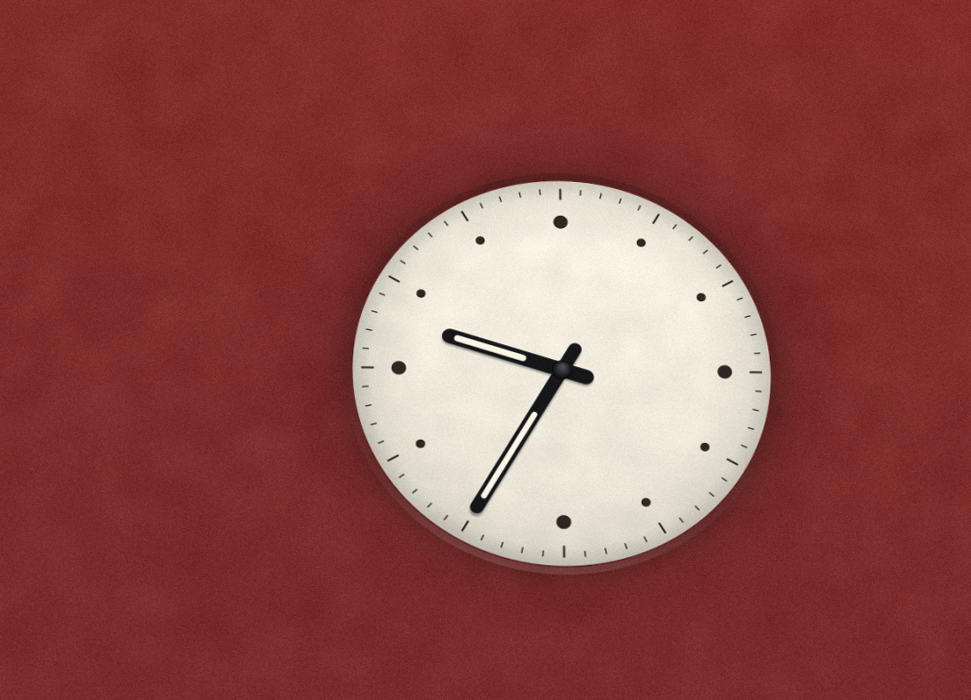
h=9 m=35
